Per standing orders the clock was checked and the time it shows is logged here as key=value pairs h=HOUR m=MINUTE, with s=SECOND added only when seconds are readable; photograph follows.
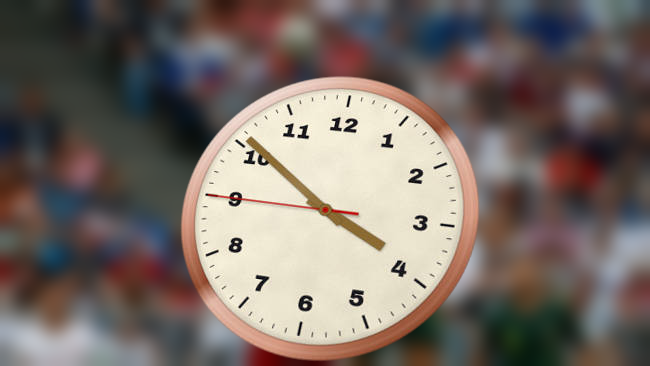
h=3 m=50 s=45
